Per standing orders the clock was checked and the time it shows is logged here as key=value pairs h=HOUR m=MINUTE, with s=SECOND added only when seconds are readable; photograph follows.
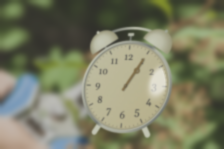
h=1 m=5
